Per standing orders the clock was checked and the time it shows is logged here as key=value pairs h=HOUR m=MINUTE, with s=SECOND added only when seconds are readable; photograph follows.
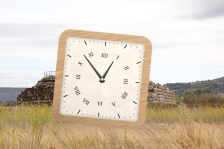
h=12 m=53
